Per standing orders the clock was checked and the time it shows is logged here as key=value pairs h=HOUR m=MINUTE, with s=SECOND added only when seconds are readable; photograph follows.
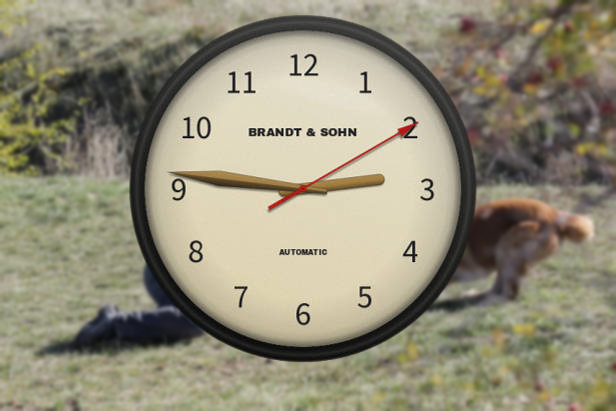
h=2 m=46 s=10
